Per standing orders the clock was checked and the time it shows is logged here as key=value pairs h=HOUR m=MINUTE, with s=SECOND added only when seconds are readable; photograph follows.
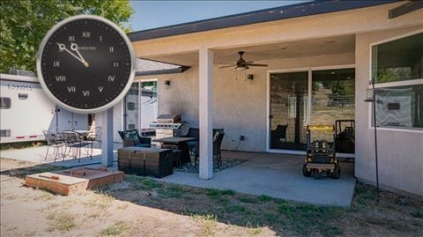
h=10 m=51
